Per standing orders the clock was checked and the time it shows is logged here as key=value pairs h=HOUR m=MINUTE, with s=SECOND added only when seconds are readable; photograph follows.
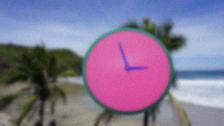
h=2 m=57
